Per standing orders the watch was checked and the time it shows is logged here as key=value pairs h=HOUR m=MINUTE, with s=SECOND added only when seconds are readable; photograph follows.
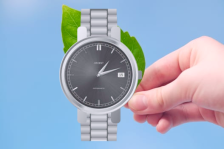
h=1 m=12
